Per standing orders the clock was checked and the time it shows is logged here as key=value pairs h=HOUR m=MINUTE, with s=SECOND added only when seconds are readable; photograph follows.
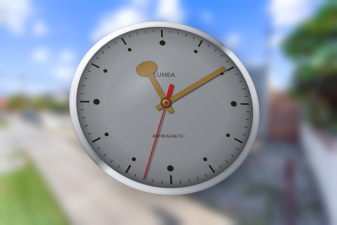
h=11 m=9 s=33
